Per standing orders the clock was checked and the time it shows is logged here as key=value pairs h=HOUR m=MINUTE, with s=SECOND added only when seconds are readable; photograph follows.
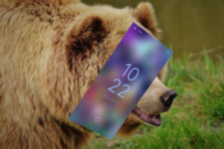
h=10 m=22
